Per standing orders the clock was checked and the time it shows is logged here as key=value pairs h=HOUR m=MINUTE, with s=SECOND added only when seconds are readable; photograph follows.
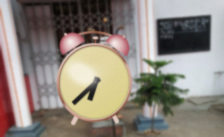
h=6 m=38
